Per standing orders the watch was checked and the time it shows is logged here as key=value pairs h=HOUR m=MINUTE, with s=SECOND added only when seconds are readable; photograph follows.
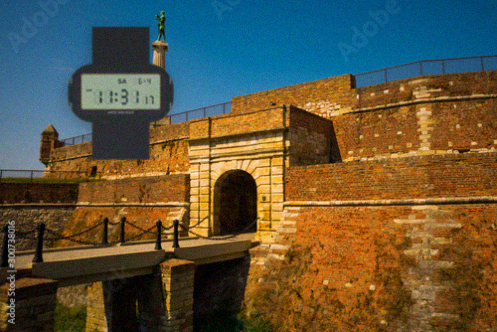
h=11 m=31 s=17
